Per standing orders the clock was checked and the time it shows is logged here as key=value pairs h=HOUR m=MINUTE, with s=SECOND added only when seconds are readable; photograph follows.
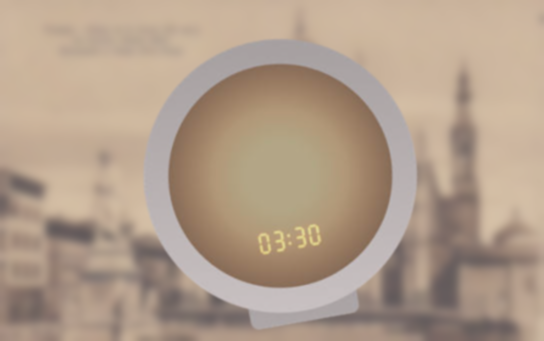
h=3 m=30
